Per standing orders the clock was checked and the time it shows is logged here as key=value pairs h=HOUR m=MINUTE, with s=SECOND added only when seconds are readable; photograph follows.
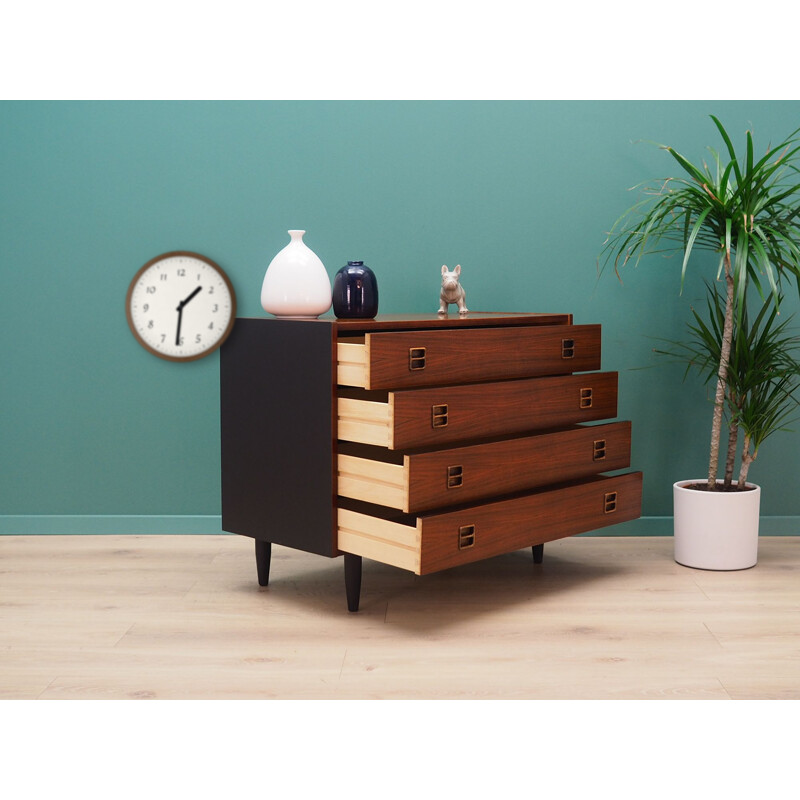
h=1 m=31
